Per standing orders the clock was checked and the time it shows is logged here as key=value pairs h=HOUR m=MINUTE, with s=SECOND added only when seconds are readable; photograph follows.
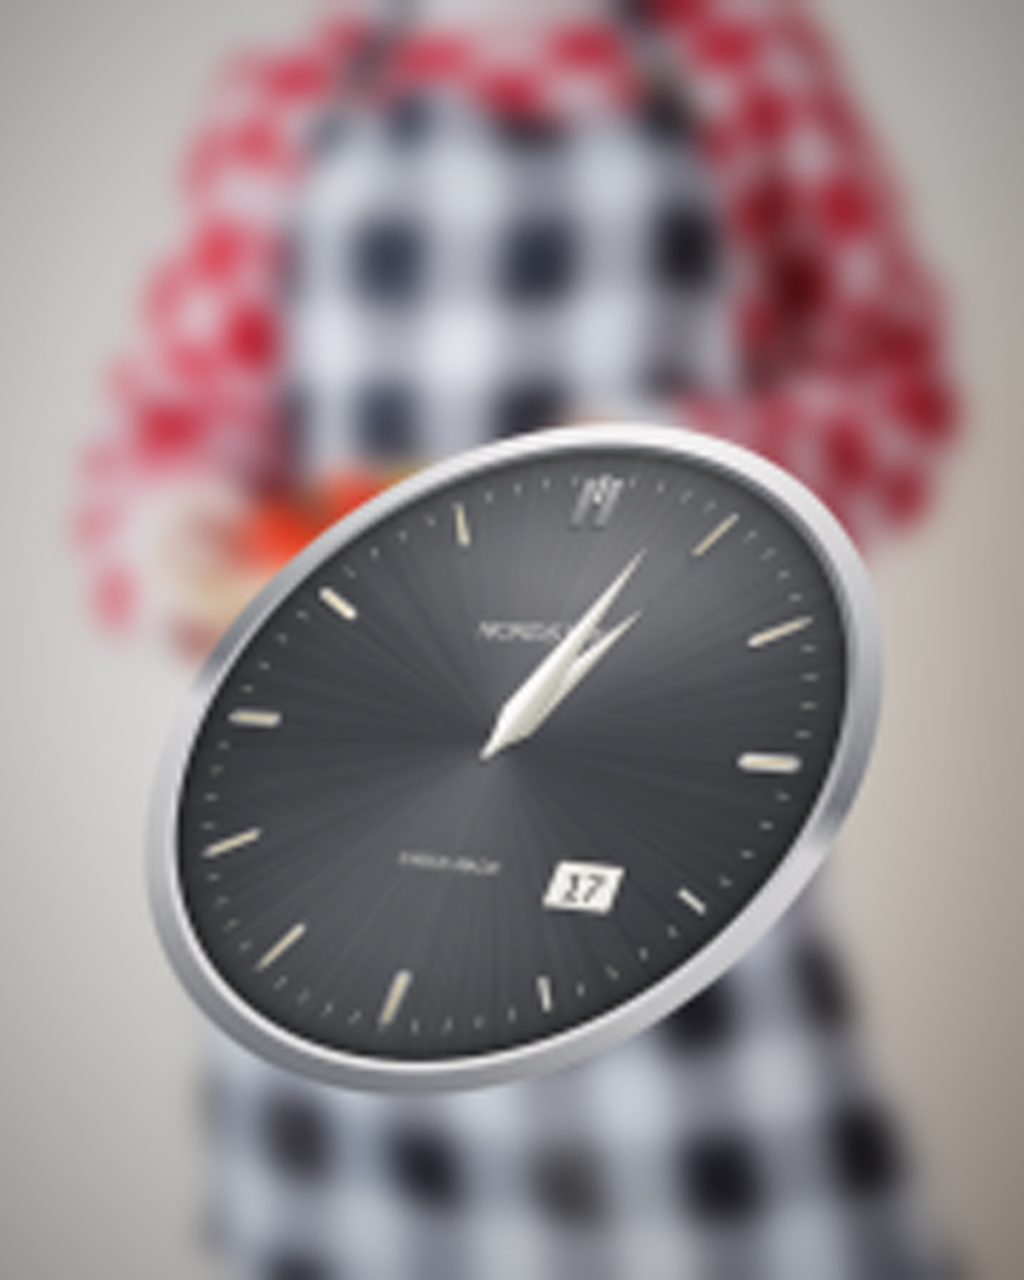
h=1 m=3
